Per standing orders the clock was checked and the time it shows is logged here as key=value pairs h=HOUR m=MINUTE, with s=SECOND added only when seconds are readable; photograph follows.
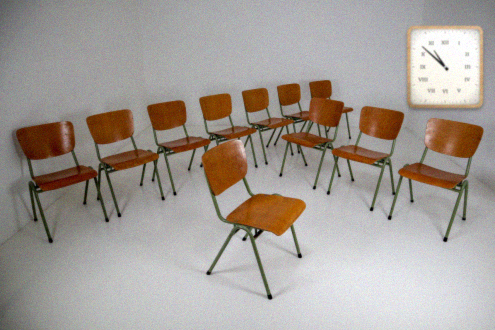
h=10 m=52
